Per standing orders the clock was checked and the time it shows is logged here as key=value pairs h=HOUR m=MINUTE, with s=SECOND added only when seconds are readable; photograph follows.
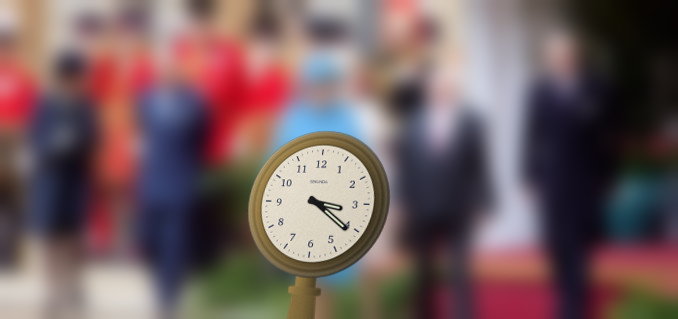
h=3 m=21
